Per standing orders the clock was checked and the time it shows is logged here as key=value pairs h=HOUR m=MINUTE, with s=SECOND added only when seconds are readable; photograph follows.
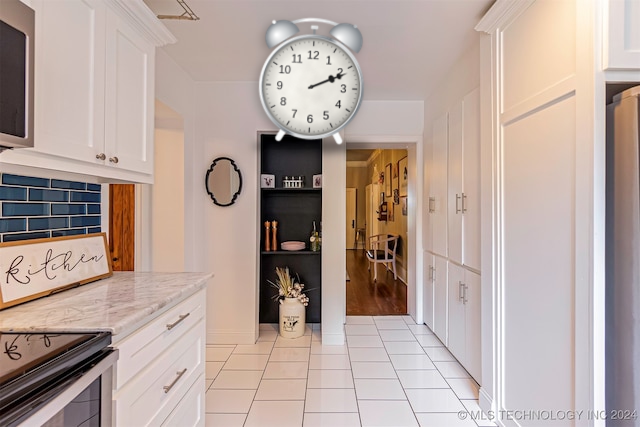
h=2 m=11
